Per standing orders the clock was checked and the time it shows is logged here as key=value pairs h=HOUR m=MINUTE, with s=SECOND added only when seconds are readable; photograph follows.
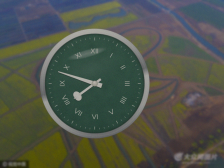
h=7 m=48
